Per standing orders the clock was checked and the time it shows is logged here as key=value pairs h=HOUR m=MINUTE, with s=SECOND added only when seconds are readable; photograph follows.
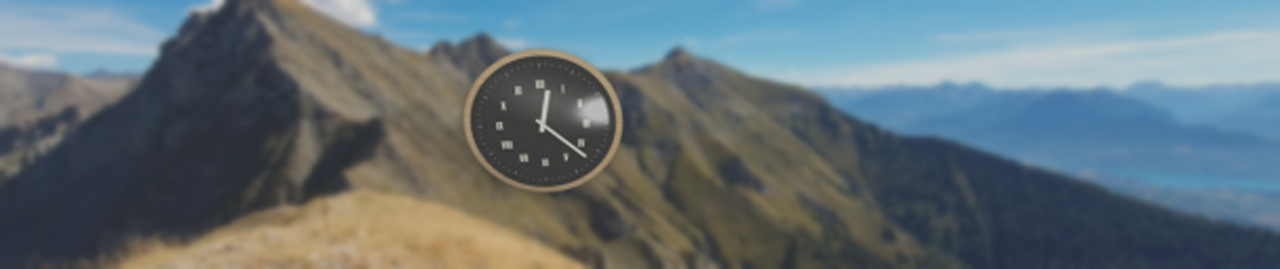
h=12 m=22
